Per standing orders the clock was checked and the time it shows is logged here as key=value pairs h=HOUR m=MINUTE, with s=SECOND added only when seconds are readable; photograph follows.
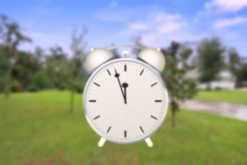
h=11 m=57
